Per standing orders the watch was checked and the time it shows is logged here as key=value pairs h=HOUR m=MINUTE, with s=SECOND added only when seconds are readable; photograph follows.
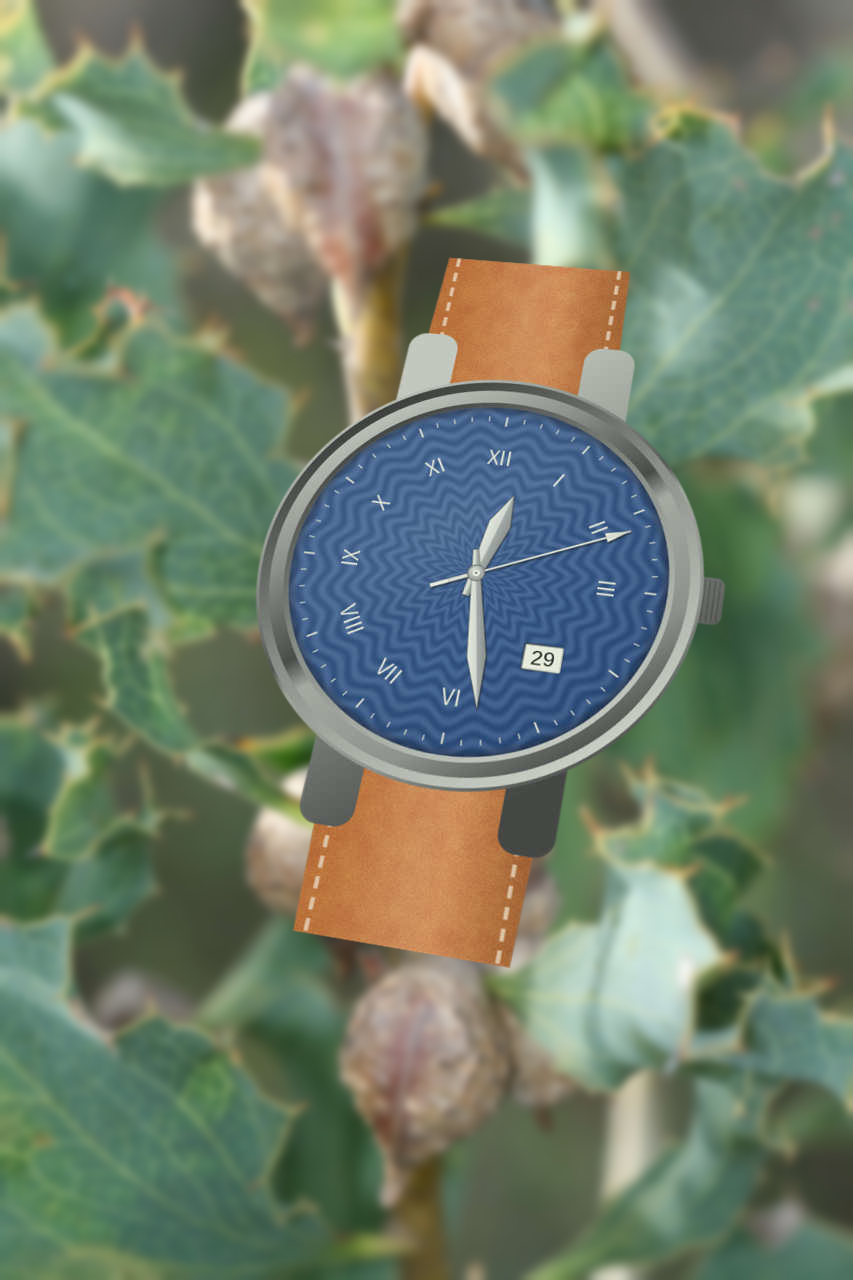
h=12 m=28 s=11
